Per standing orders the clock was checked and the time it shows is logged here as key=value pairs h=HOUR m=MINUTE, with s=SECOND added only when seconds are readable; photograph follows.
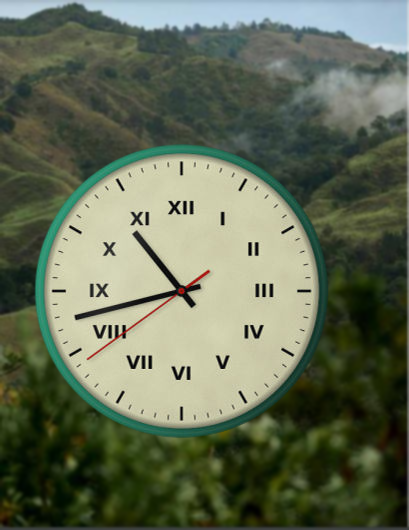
h=10 m=42 s=39
